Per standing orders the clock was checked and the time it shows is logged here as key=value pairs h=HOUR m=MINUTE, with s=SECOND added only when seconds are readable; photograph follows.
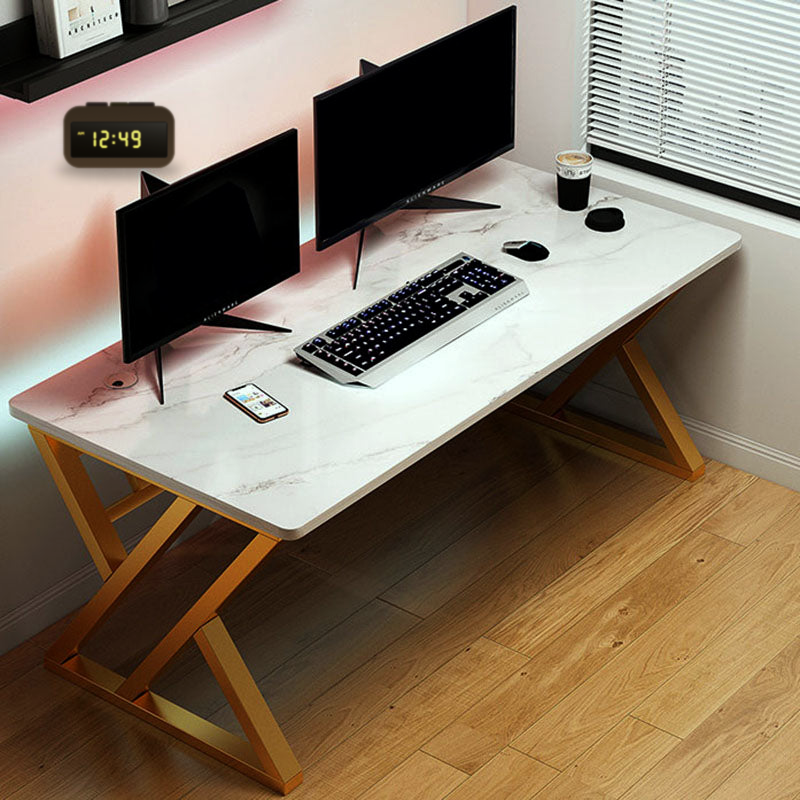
h=12 m=49
